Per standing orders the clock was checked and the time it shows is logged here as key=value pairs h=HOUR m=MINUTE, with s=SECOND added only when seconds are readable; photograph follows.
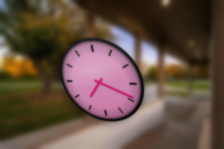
h=7 m=19
